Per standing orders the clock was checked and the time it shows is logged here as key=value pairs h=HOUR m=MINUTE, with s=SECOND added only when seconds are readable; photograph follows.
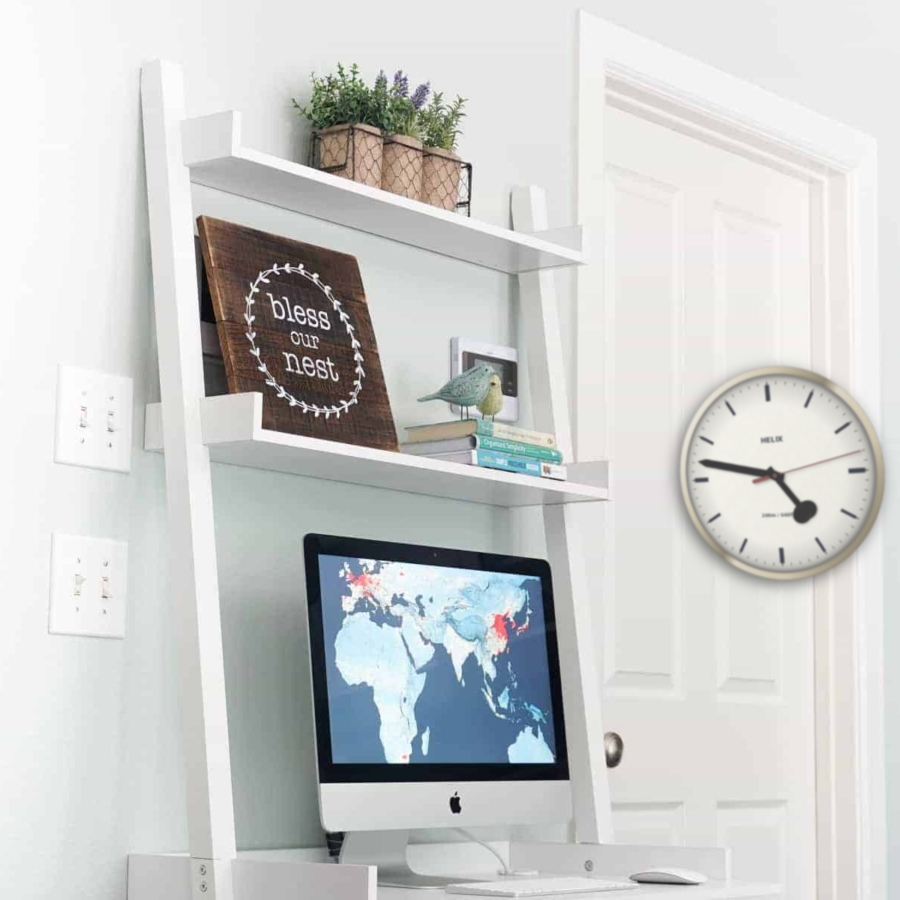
h=4 m=47 s=13
